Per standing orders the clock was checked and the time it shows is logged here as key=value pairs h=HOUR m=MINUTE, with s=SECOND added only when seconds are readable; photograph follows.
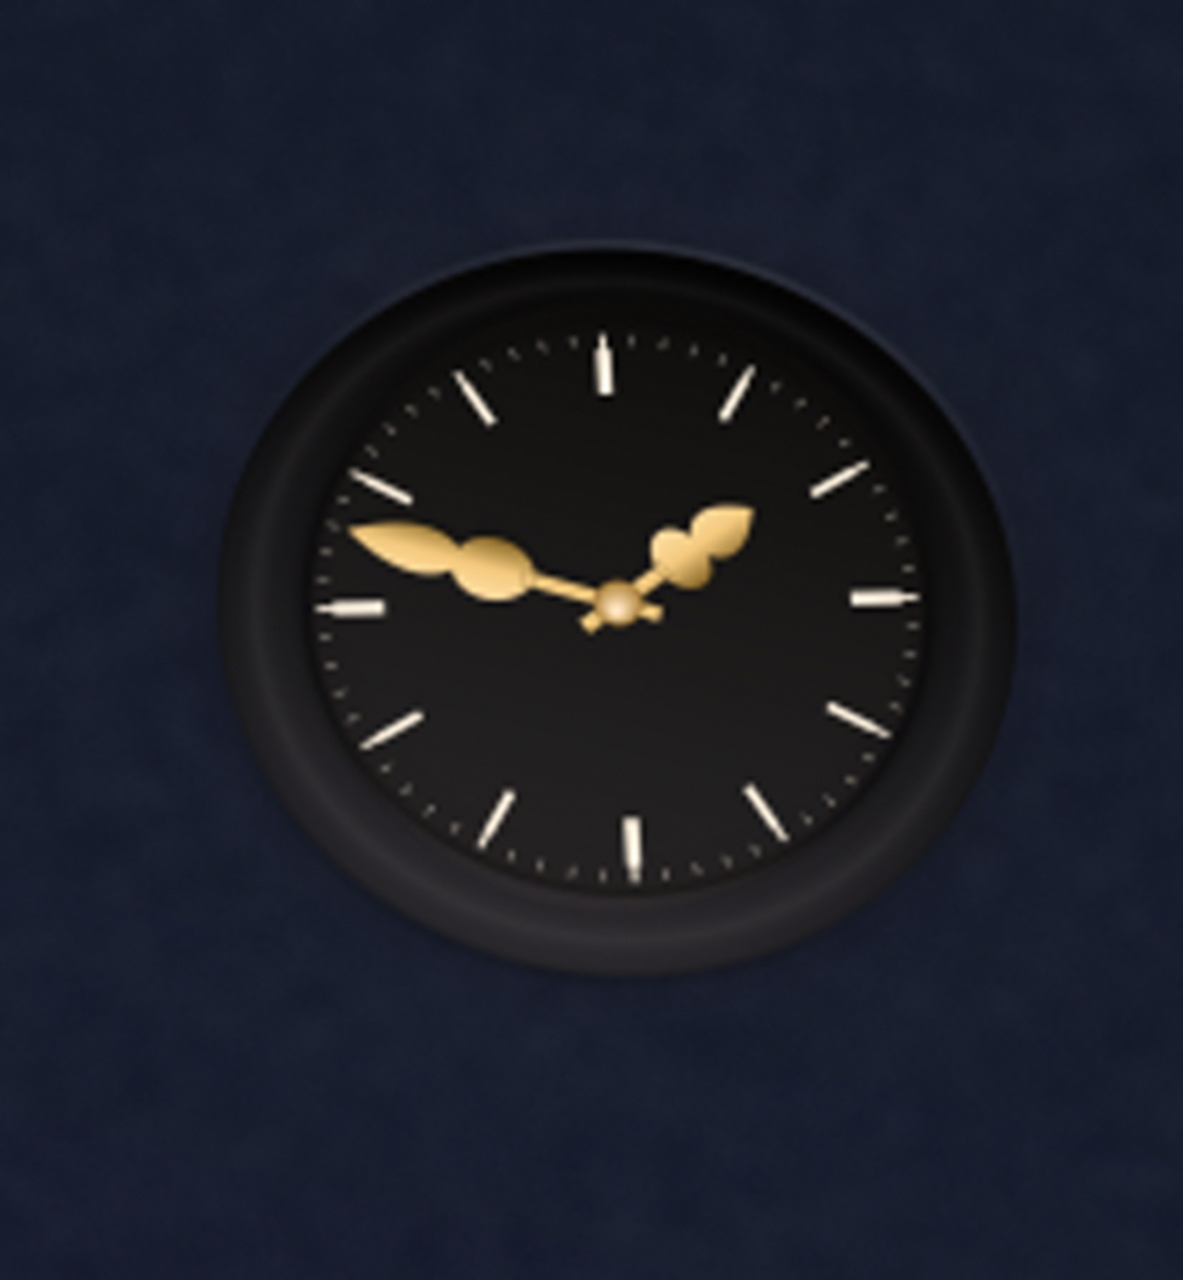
h=1 m=48
